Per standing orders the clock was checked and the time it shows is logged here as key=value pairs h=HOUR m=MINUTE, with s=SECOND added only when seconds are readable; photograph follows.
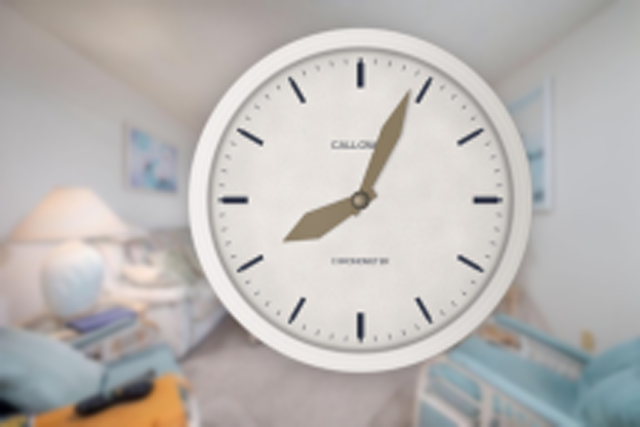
h=8 m=4
